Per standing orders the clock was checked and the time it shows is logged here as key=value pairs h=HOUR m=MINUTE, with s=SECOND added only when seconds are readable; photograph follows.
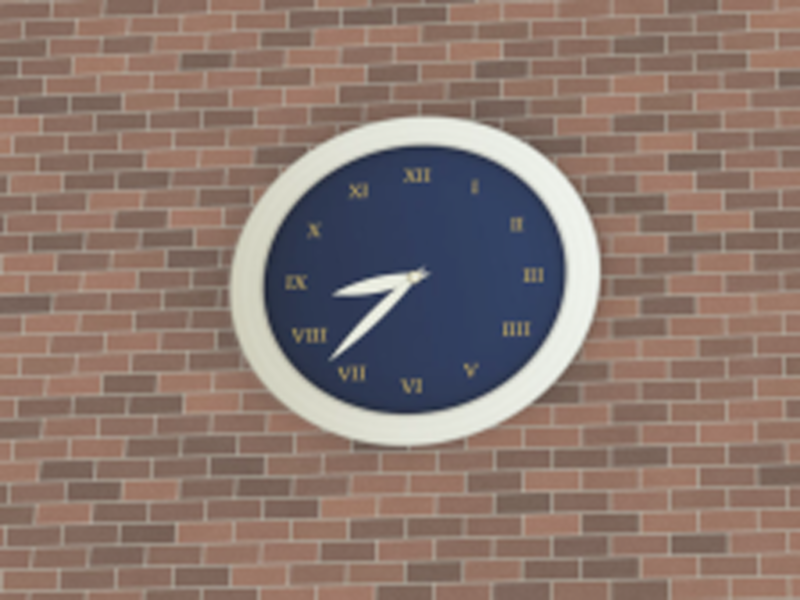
h=8 m=37
